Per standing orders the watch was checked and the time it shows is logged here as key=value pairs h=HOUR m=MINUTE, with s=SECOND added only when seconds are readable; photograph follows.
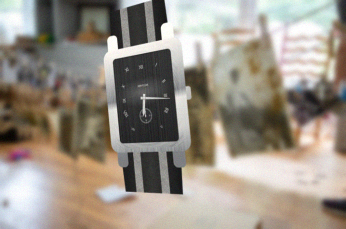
h=6 m=16
